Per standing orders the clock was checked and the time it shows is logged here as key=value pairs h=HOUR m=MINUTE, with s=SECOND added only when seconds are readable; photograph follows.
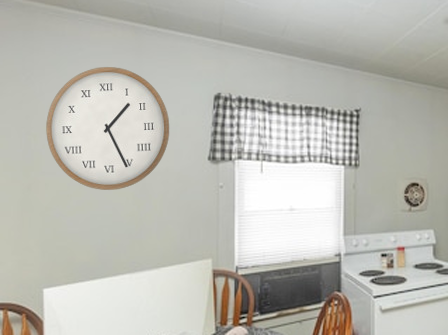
h=1 m=26
